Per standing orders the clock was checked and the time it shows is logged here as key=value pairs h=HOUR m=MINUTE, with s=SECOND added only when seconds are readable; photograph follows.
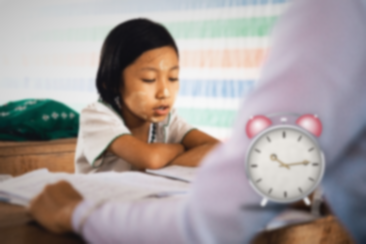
h=10 m=14
